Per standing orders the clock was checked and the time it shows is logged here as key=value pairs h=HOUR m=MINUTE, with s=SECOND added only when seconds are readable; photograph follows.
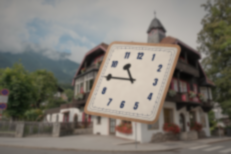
h=10 m=45
